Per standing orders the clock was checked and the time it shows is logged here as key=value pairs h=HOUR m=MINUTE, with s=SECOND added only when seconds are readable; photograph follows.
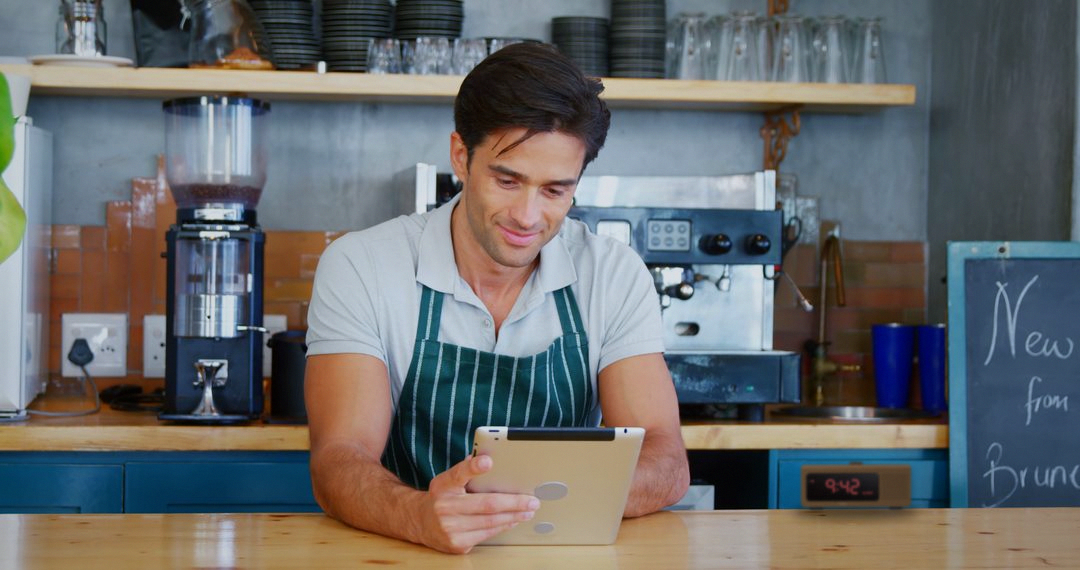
h=9 m=42
